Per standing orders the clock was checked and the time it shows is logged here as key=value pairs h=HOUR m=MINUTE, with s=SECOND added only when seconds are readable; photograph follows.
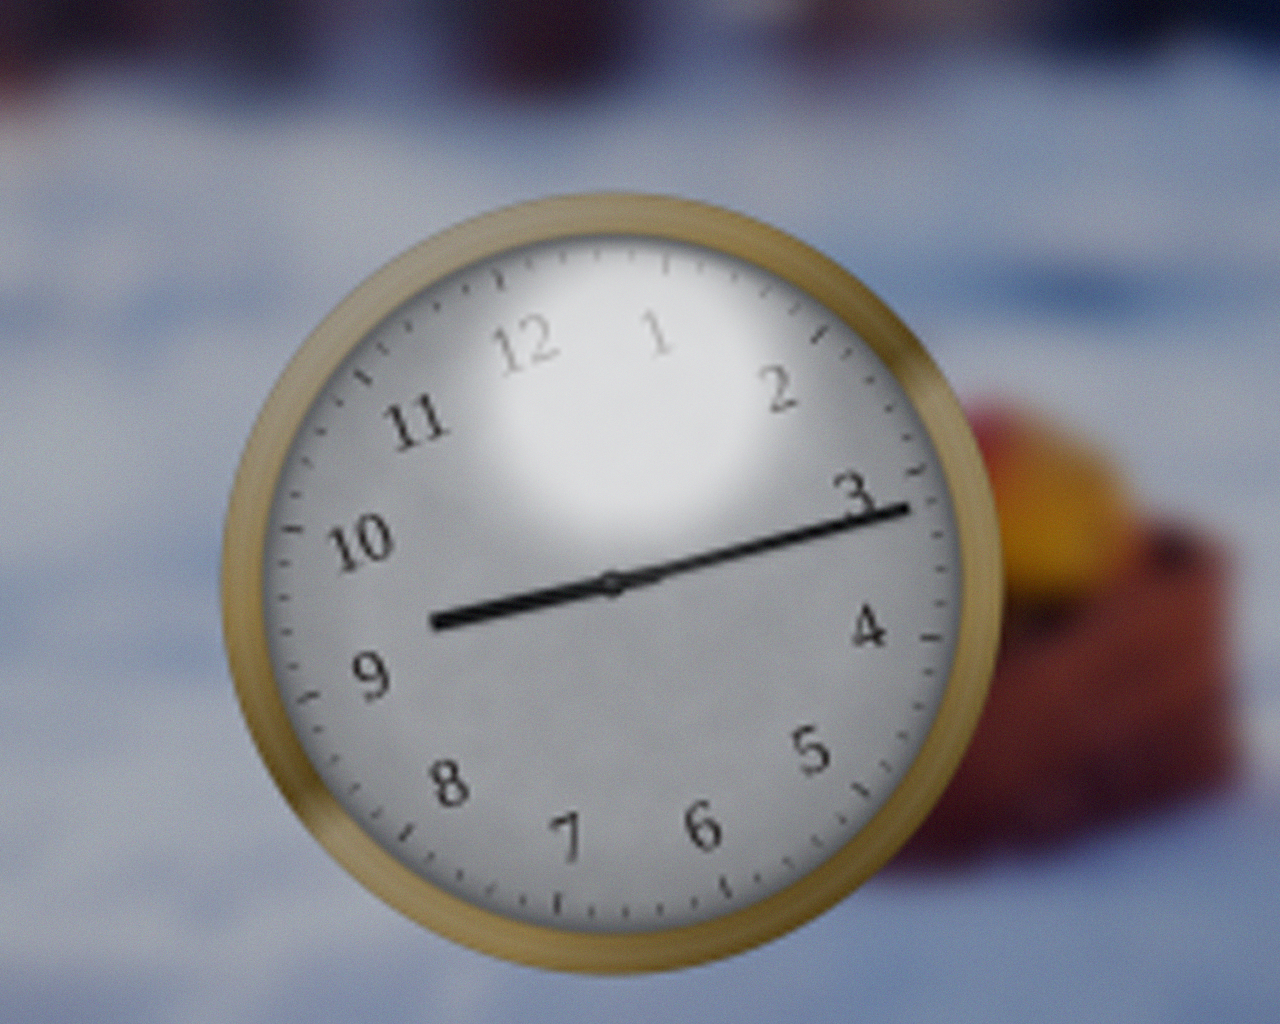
h=9 m=16
